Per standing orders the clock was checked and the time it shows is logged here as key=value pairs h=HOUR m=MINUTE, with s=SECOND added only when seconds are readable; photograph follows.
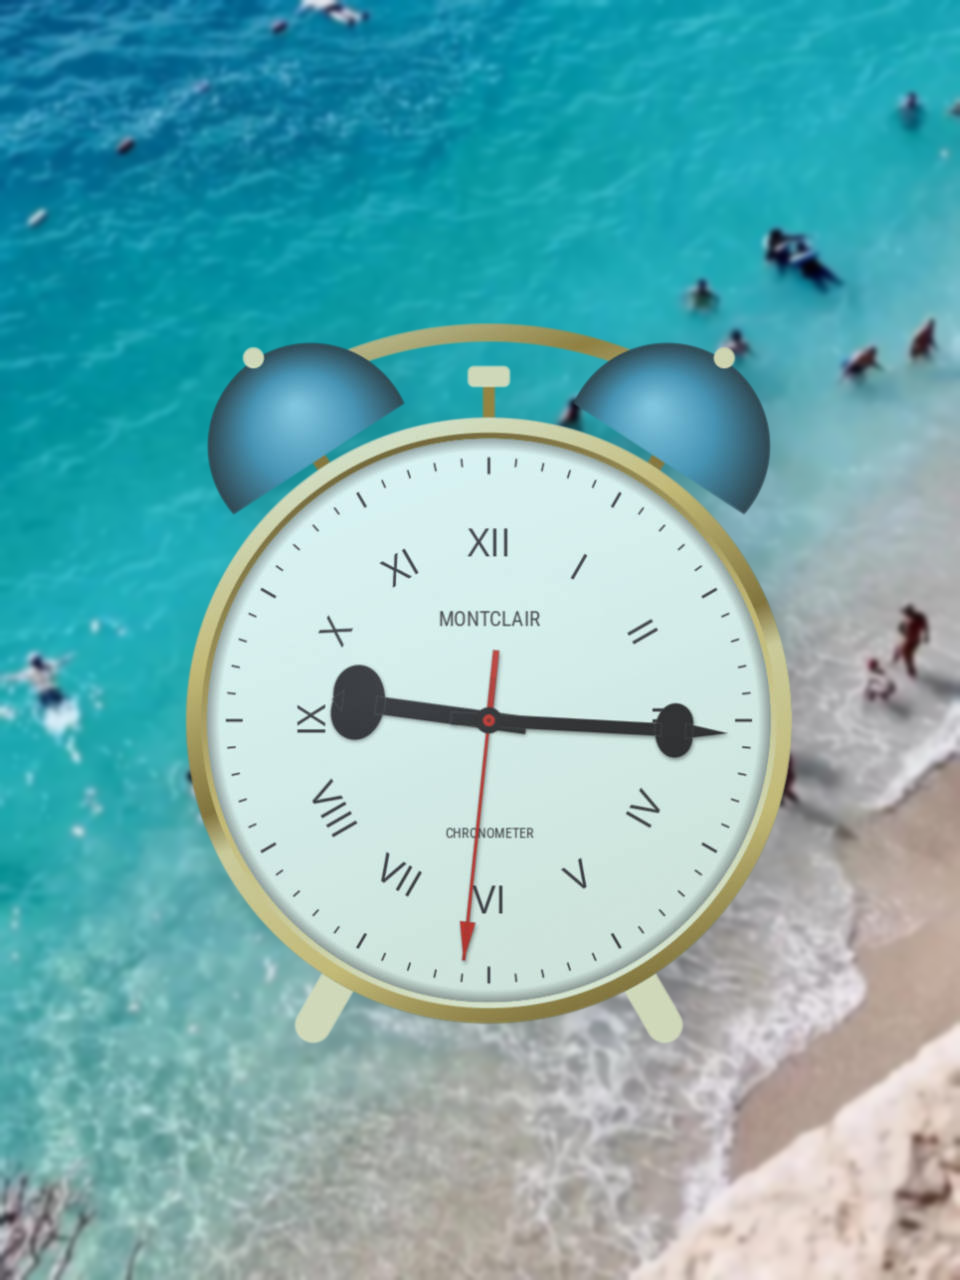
h=9 m=15 s=31
